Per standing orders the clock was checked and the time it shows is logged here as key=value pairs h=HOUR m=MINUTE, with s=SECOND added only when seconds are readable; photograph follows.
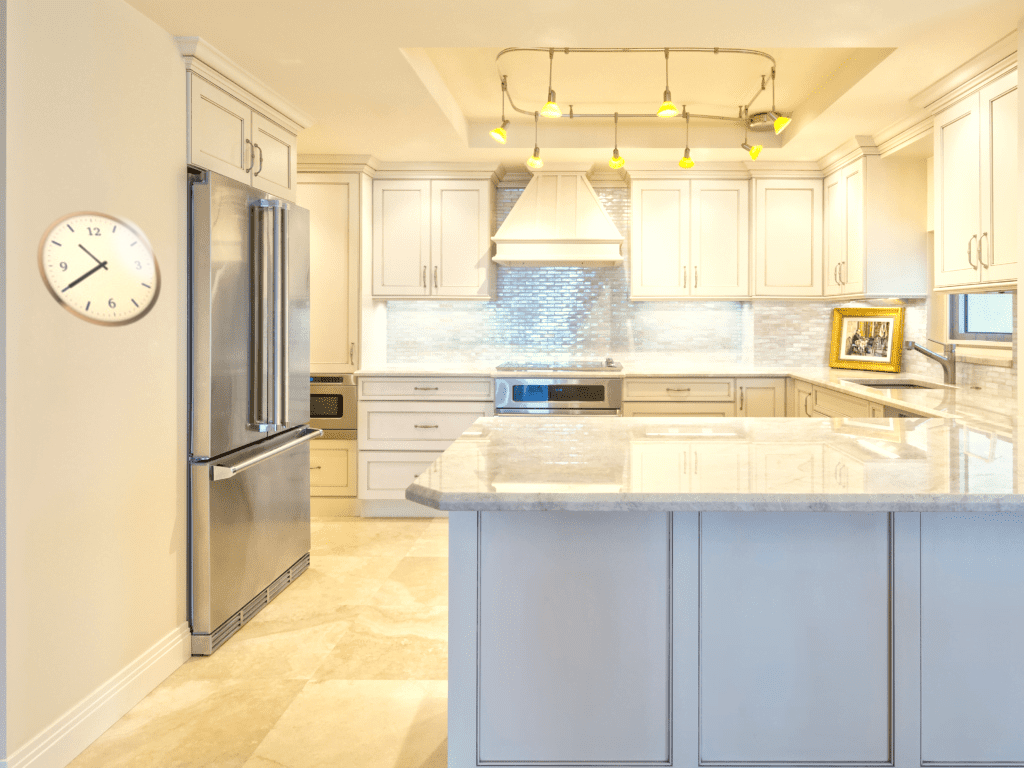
h=10 m=40
